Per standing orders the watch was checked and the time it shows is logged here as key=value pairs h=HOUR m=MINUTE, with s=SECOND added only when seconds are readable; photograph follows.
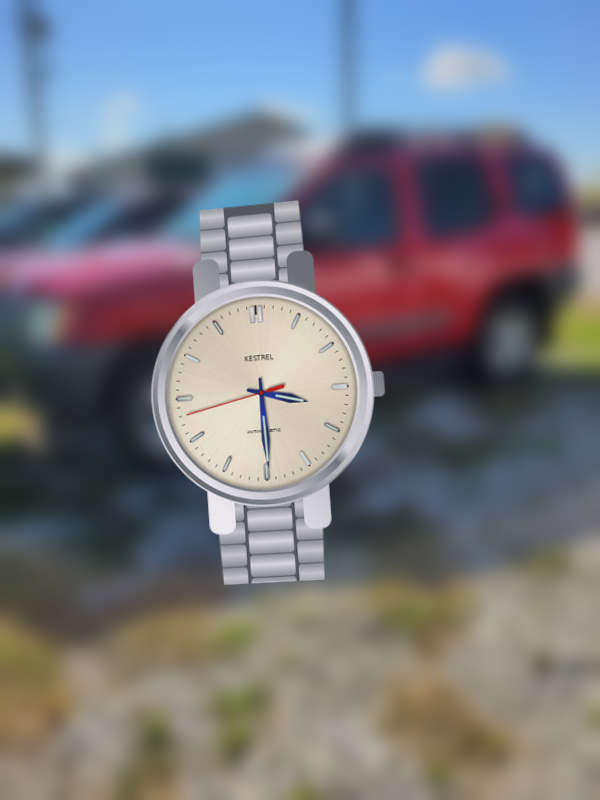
h=3 m=29 s=43
